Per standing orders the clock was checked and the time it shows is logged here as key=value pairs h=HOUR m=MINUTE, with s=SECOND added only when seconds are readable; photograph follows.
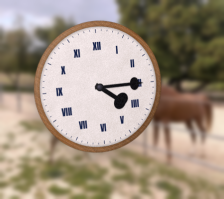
h=4 m=15
